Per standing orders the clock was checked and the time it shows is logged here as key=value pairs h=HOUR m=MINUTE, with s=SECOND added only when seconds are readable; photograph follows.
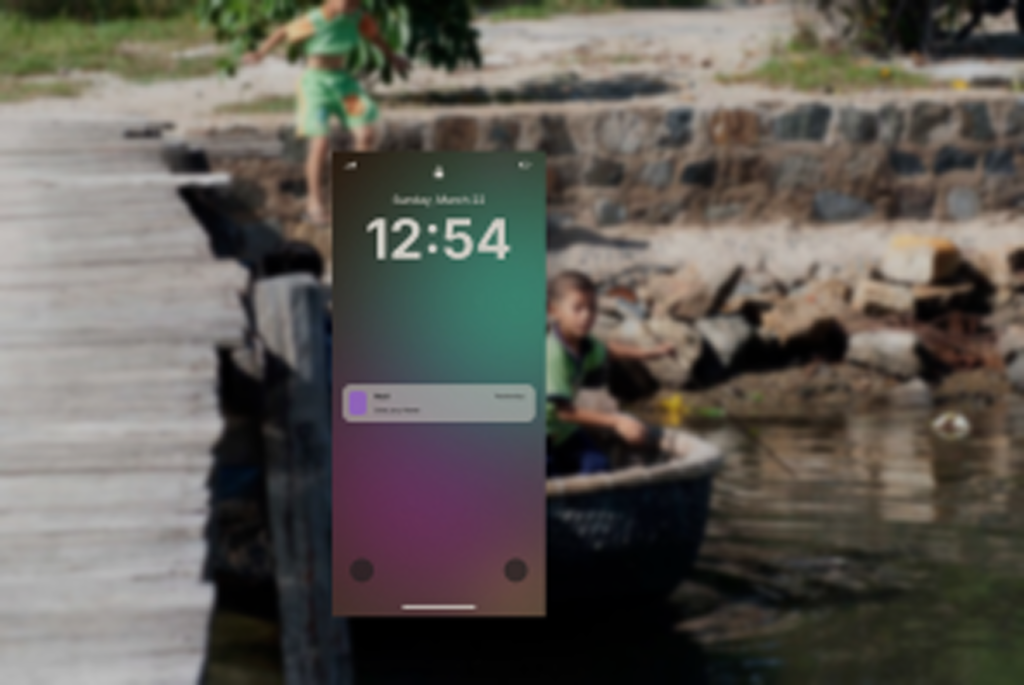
h=12 m=54
